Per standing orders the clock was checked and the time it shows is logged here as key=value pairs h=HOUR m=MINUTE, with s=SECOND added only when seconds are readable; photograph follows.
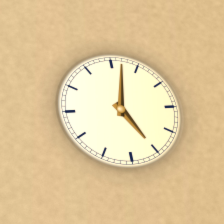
h=5 m=2
